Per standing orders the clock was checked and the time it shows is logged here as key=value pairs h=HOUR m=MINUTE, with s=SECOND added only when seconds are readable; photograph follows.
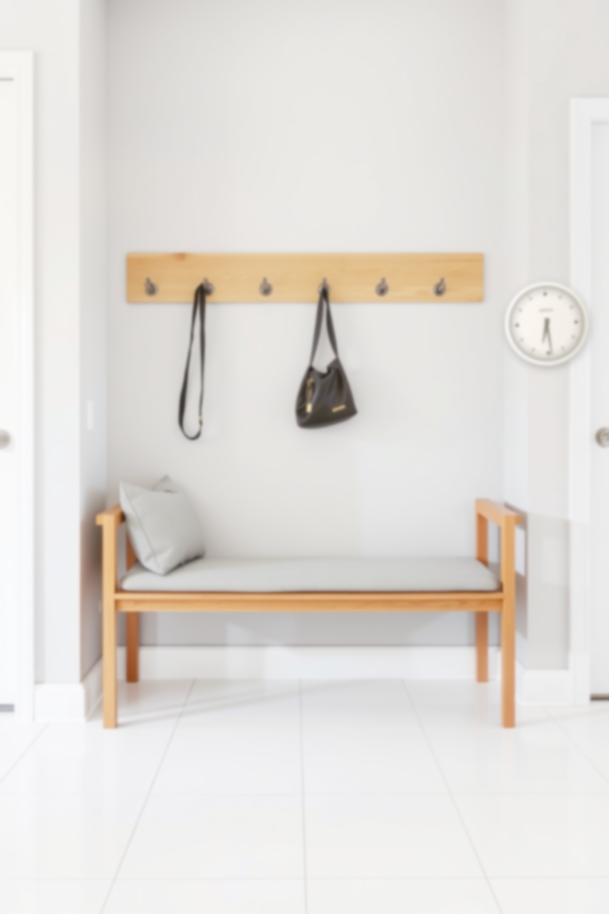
h=6 m=29
